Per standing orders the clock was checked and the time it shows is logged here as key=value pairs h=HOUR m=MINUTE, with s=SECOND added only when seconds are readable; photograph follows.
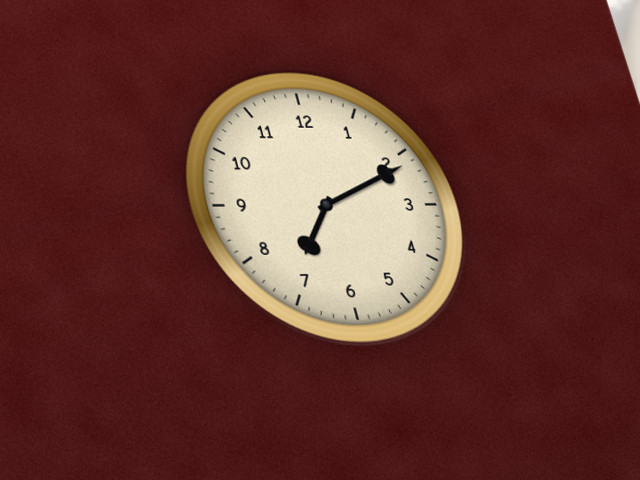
h=7 m=11
